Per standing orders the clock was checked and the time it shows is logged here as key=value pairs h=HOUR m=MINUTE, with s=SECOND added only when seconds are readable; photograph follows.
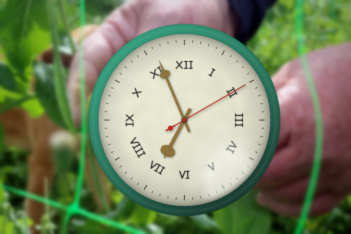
h=6 m=56 s=10
